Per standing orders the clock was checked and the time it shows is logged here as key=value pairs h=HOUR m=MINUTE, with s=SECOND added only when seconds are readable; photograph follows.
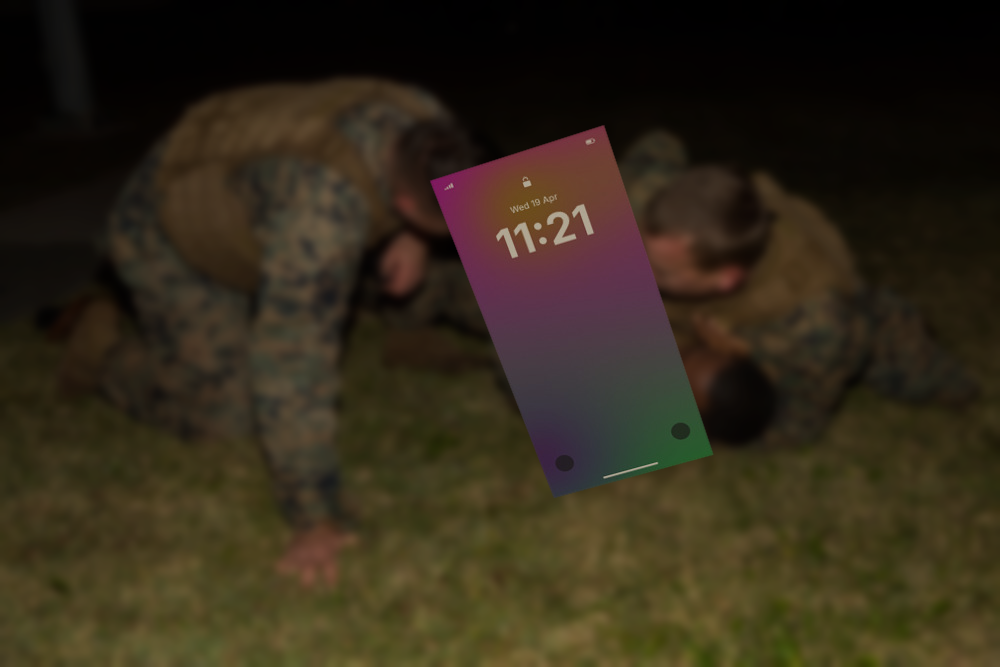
h=11 m=21
